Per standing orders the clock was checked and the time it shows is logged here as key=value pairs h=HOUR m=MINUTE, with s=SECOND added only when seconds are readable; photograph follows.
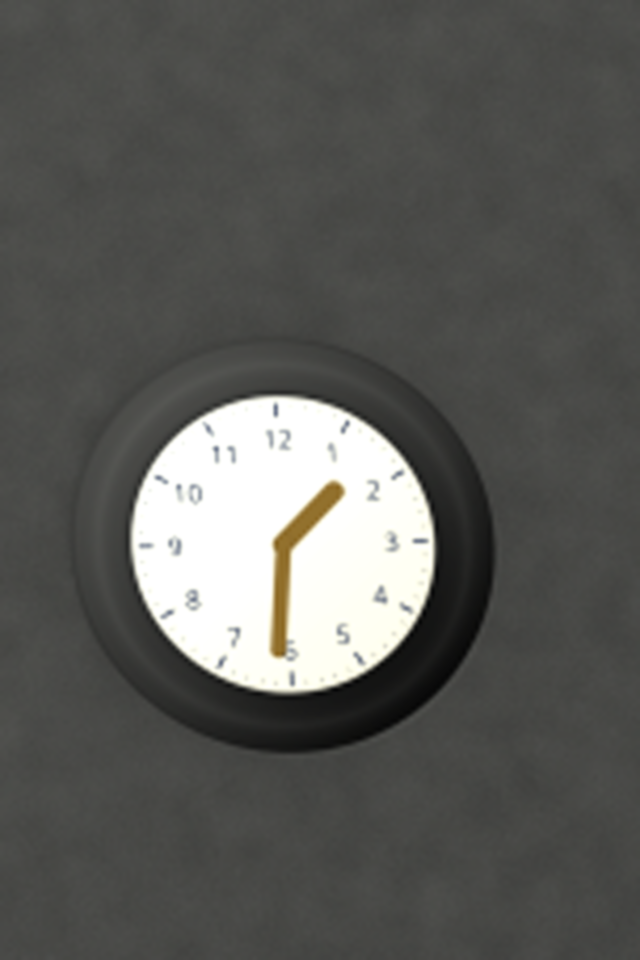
h=1 m=31
